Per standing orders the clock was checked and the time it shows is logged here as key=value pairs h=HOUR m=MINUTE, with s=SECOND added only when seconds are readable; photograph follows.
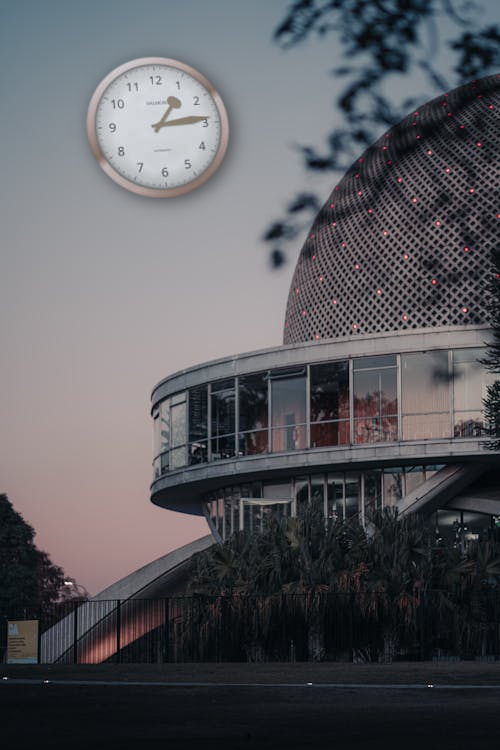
h=1 m=14
